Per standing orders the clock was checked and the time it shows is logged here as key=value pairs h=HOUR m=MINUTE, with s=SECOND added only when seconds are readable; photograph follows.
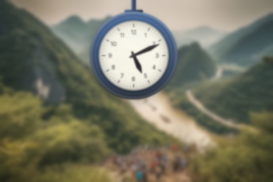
h=5 m=11
